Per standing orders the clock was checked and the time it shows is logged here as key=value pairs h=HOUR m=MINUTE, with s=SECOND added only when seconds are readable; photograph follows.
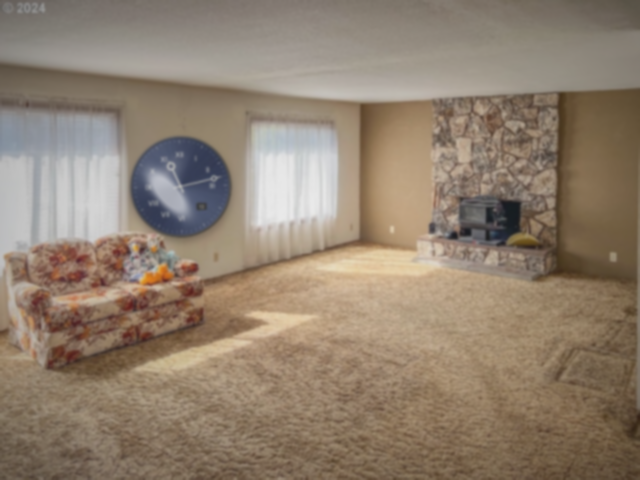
h=11 m=13
